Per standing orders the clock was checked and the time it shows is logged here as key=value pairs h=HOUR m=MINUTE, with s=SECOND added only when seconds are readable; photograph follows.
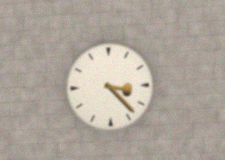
h=3 m=23
